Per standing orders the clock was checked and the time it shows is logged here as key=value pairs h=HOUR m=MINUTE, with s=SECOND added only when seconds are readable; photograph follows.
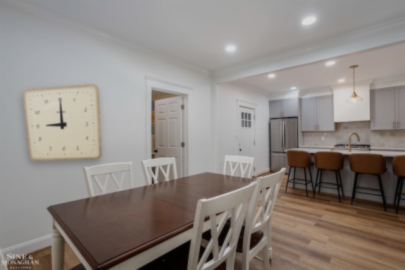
h=9 m=0
